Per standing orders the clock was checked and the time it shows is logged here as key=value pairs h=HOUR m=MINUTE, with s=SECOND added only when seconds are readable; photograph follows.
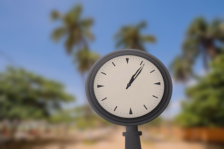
h=1 m=6
